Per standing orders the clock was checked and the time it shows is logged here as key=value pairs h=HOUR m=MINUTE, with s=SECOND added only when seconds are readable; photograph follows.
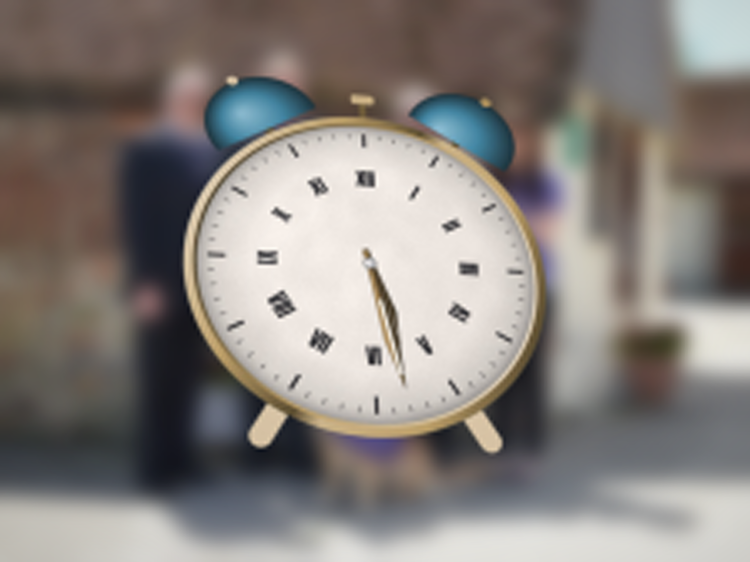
h=5 m=28
